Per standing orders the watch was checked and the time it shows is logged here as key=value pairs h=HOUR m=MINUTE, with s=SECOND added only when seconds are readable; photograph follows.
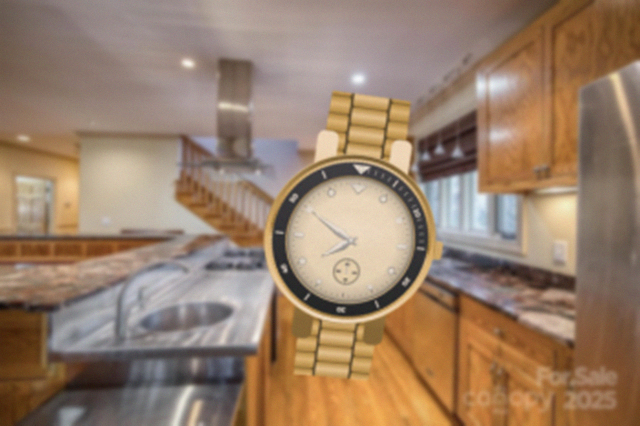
h=7 m=50
